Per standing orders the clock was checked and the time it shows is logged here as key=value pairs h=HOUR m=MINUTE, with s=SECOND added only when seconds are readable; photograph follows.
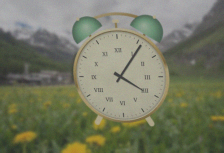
h=4 m=6
